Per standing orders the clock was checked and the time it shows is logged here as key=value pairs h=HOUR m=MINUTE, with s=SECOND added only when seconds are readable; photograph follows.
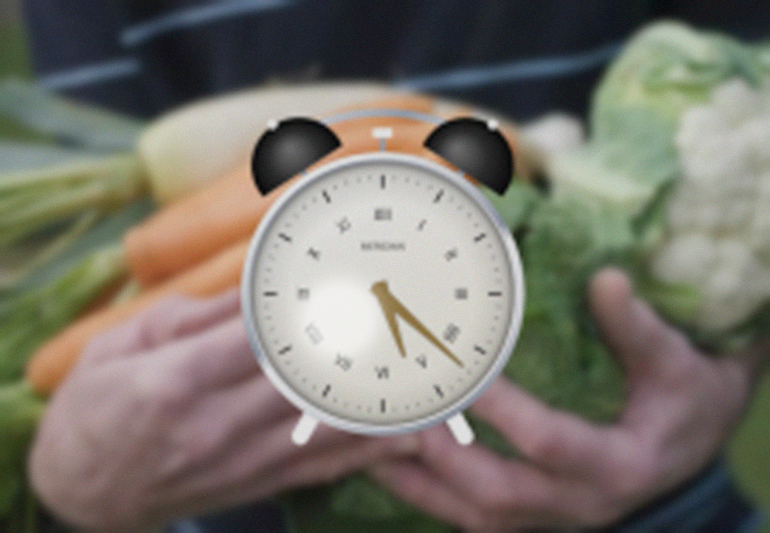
h=5 m=22
